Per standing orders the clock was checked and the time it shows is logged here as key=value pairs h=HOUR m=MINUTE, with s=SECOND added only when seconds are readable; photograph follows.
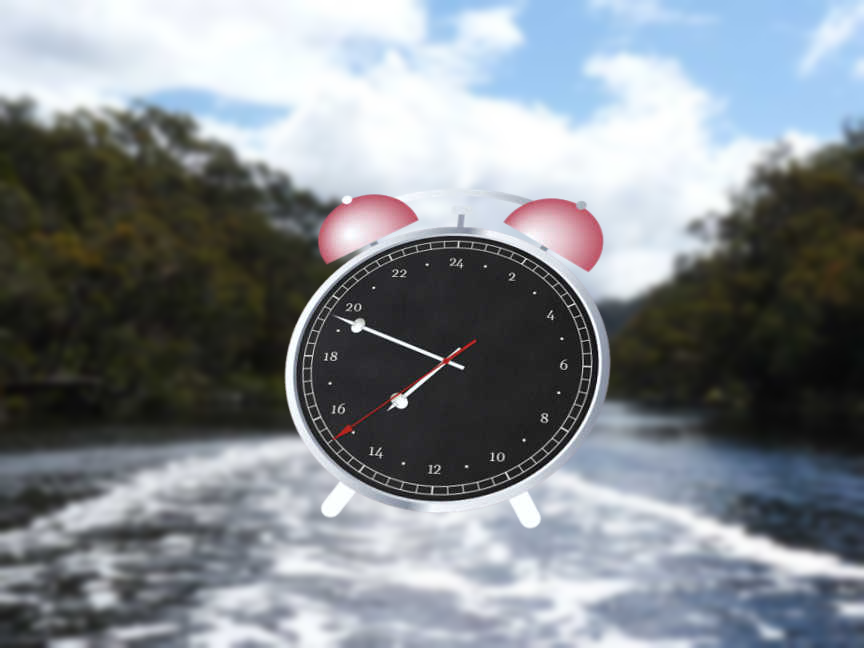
h=14 m=48 s=38
